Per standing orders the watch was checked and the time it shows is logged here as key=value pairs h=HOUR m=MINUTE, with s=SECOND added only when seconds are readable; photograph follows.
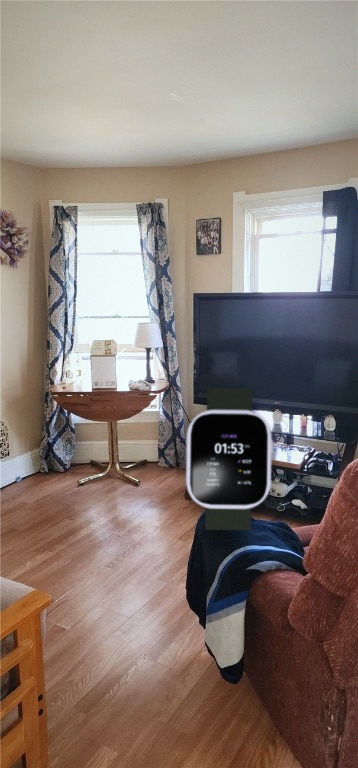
h=1 m=53
